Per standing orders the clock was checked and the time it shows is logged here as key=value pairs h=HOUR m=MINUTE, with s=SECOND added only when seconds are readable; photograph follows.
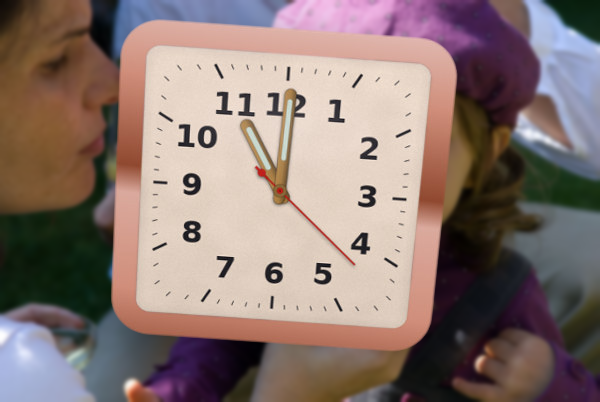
h=11 m=0 s=22
